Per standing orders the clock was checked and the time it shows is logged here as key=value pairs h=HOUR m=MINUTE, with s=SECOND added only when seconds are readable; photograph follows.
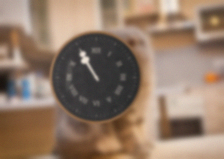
h=10 m=55
